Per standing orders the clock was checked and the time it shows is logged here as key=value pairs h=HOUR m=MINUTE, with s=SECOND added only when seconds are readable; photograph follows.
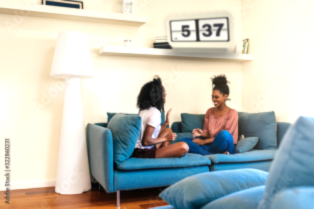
h=5 m=37
